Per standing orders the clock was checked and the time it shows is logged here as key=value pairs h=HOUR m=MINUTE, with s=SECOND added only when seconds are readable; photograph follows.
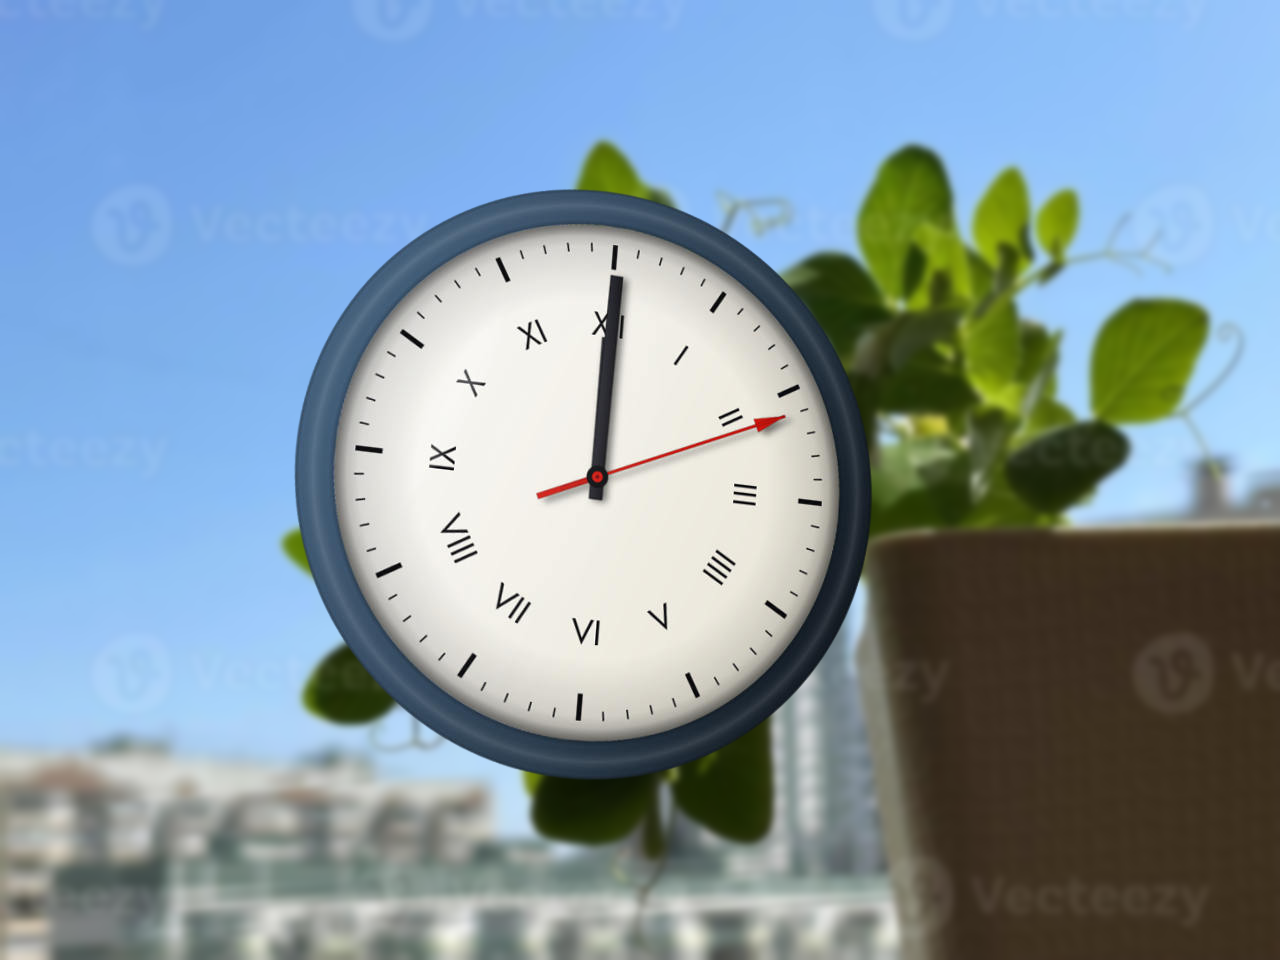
h=12 m=0 s=11
